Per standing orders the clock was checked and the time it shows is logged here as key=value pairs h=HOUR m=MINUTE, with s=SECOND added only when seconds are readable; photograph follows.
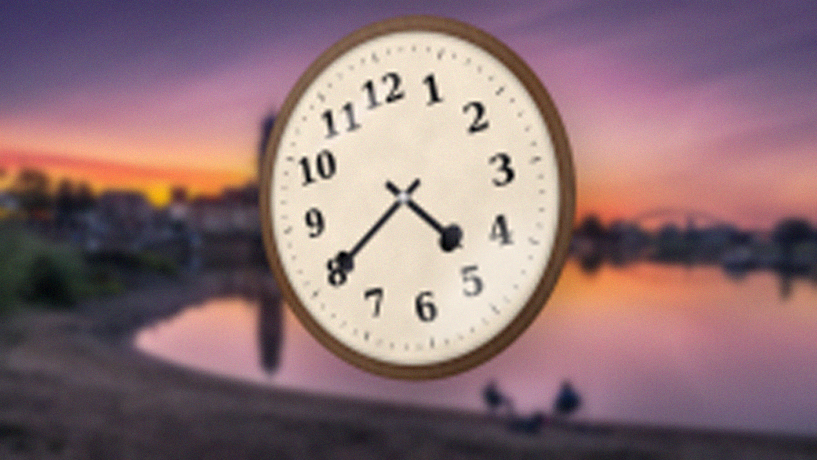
h=4 m=40
